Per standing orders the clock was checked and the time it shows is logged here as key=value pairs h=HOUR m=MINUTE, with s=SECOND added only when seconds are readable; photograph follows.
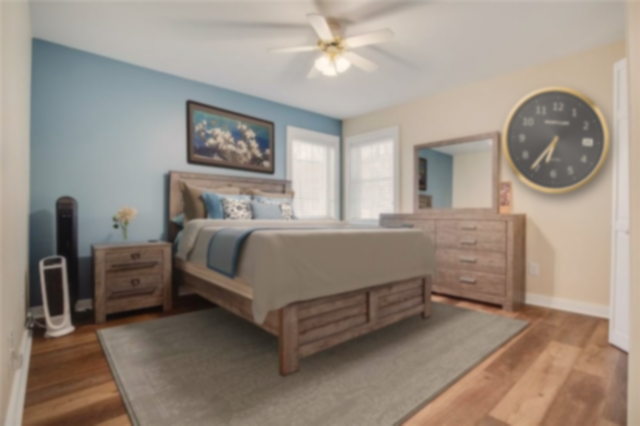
h=6 m=36
